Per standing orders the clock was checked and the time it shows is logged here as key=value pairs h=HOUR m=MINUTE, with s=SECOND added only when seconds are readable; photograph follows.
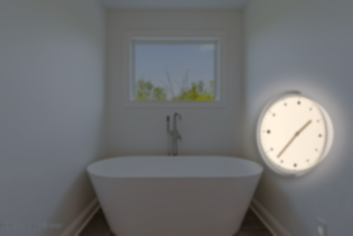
h=1 m=37
